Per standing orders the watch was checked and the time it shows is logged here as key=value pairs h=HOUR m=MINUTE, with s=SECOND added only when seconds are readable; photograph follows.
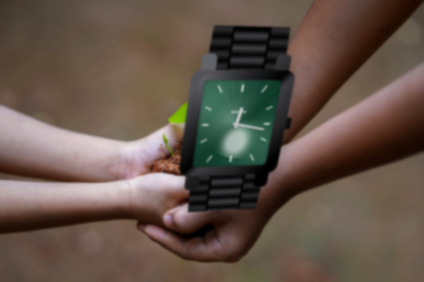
h=12 m=17
